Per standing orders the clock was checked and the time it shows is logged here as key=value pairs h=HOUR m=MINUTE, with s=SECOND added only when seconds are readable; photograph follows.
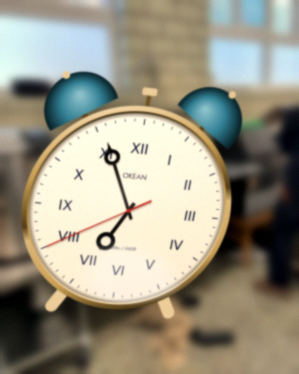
h=6 m=55 s=40
